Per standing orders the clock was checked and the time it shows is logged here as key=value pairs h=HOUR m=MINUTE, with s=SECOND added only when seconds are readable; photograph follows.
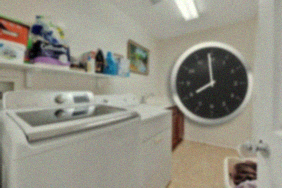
h=7 m=59
